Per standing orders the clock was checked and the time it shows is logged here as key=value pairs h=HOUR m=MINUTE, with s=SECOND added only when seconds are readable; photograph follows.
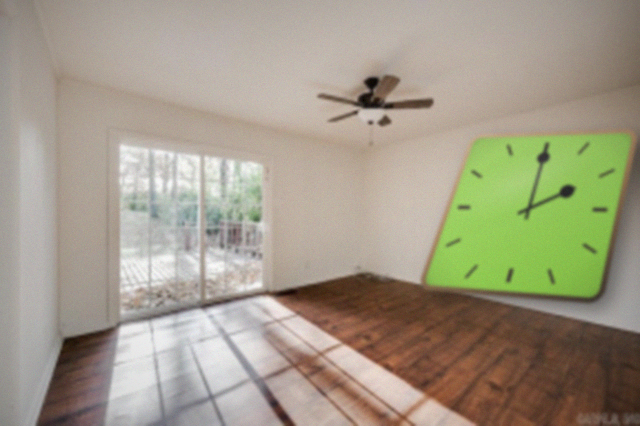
h=2 m=0
